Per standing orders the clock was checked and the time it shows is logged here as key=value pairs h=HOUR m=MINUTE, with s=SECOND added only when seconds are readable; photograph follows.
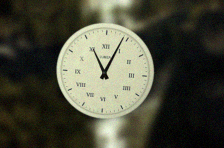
h=11 m=4
